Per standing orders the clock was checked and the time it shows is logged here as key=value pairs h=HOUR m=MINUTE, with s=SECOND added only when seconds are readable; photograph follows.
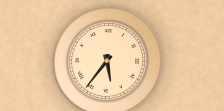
h=5 m=36
